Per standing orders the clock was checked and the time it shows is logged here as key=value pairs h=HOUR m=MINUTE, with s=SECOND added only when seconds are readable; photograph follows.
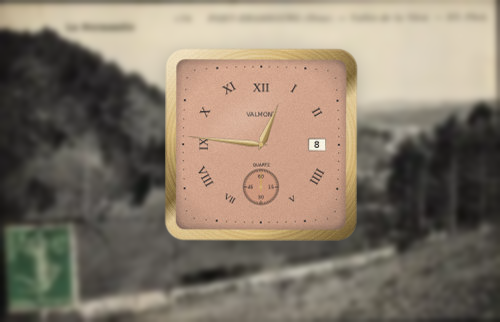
h=12 m=46
